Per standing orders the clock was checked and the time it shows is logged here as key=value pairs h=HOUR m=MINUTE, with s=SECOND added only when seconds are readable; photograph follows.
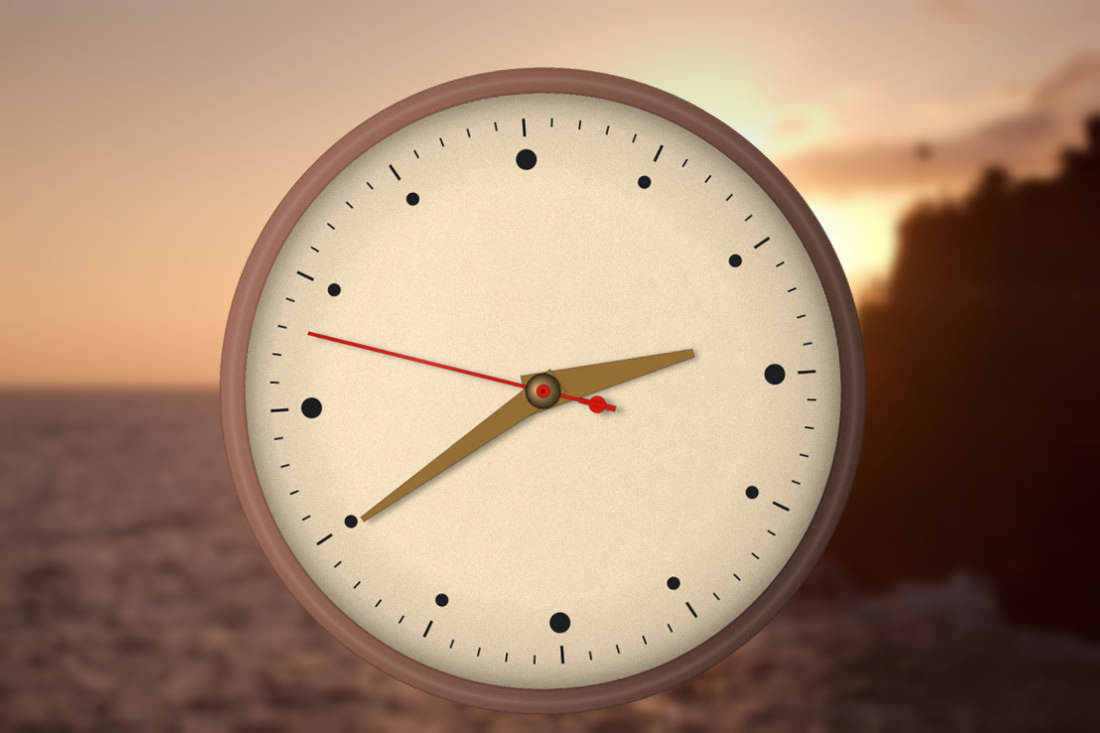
h=2 m=39 s=48
